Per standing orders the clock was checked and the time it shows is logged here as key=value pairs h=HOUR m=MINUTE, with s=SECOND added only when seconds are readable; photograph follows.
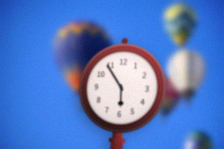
h=5 m=54
